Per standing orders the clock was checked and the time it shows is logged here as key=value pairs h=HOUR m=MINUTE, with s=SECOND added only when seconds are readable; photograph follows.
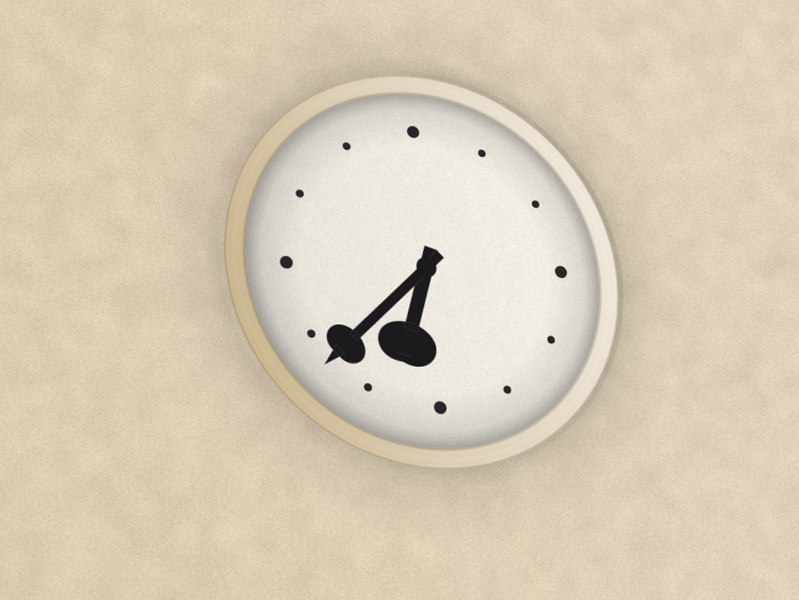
h=6 m=38
